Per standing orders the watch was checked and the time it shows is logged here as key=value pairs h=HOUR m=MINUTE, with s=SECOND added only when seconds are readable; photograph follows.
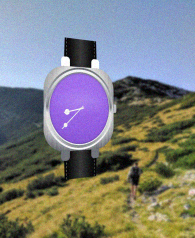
h=8 m=38
